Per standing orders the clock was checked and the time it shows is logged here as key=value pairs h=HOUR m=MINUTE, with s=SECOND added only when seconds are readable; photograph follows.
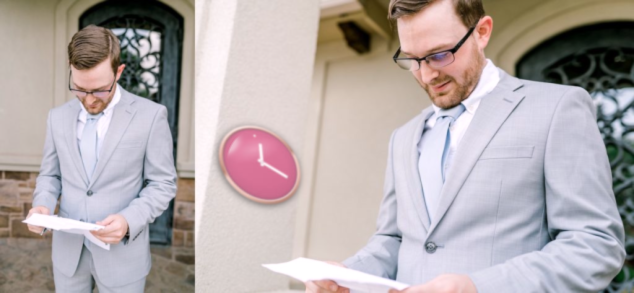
h=12 m=21
